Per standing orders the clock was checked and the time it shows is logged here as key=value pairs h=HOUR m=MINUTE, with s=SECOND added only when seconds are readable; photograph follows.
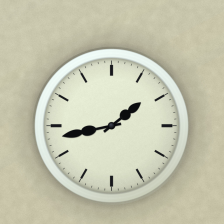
h=1 m=43
